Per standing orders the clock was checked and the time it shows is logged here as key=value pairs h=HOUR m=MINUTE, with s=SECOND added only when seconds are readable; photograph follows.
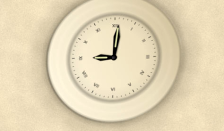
h=9 m=1
